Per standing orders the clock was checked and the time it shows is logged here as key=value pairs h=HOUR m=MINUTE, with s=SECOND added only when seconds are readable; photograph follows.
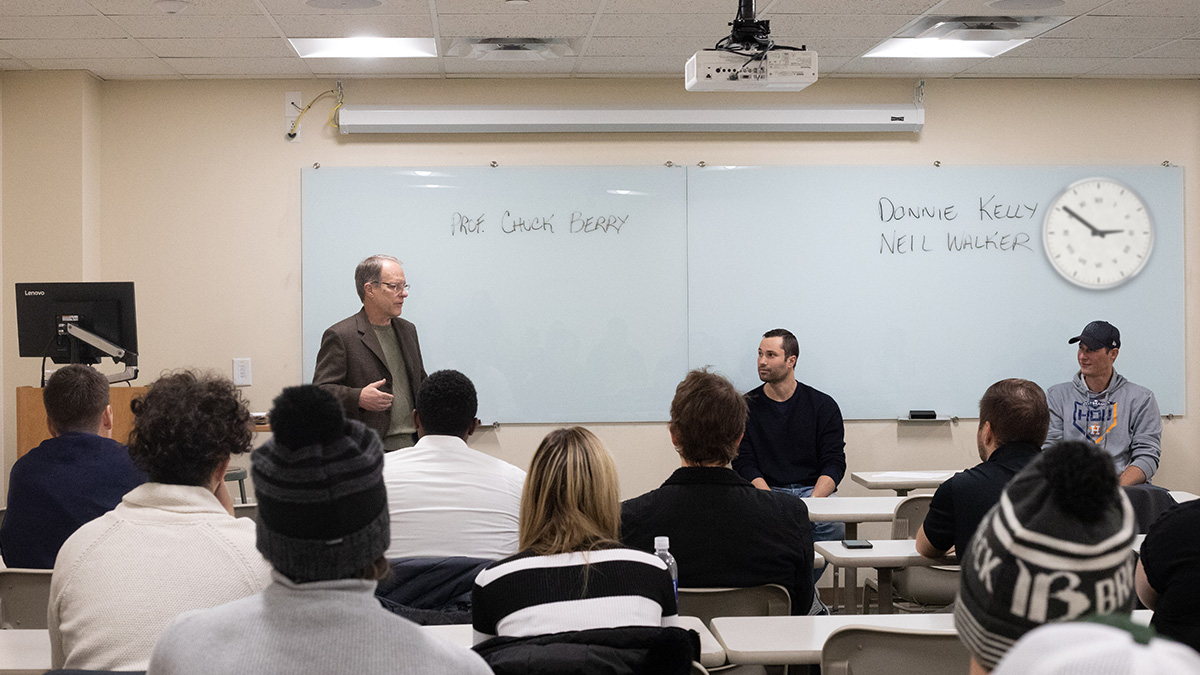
h=2 m=51
